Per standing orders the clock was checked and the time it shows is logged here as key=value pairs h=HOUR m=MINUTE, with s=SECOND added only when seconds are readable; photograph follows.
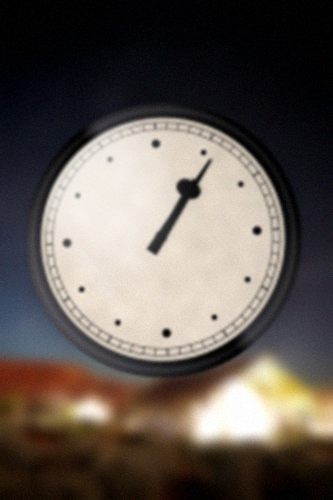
h=1 m=6
